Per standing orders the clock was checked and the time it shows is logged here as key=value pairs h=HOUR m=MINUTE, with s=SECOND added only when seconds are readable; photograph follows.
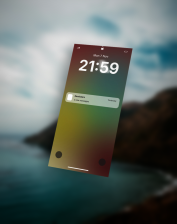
h=21 m=59
